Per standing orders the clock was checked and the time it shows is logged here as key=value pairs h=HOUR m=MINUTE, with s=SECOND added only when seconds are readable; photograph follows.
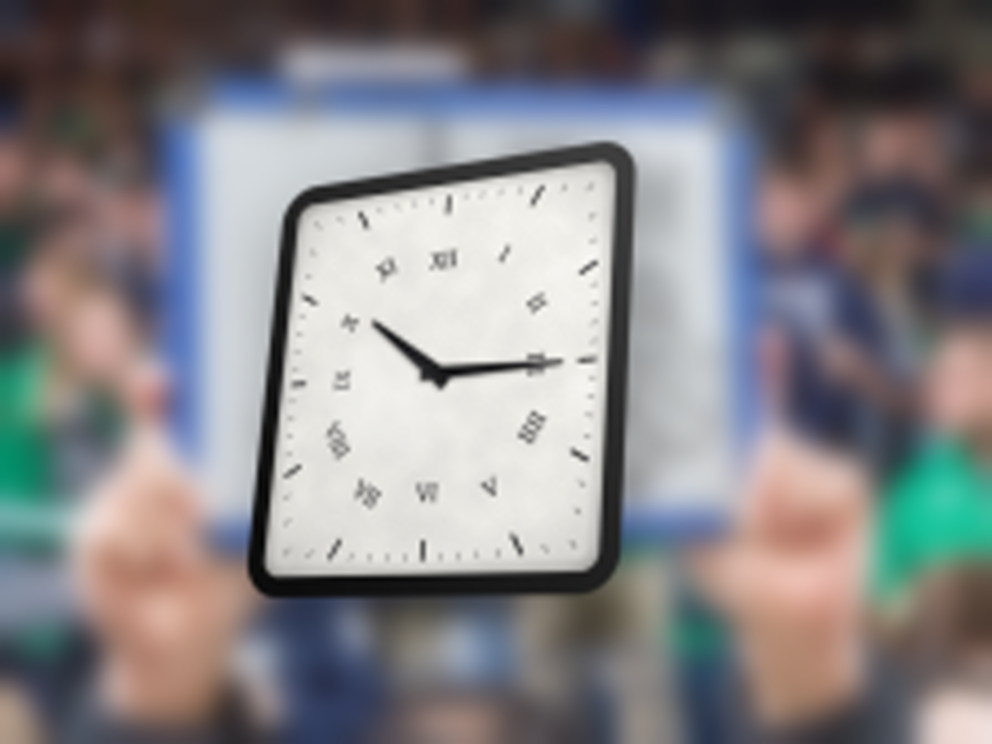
h=10 m=15
